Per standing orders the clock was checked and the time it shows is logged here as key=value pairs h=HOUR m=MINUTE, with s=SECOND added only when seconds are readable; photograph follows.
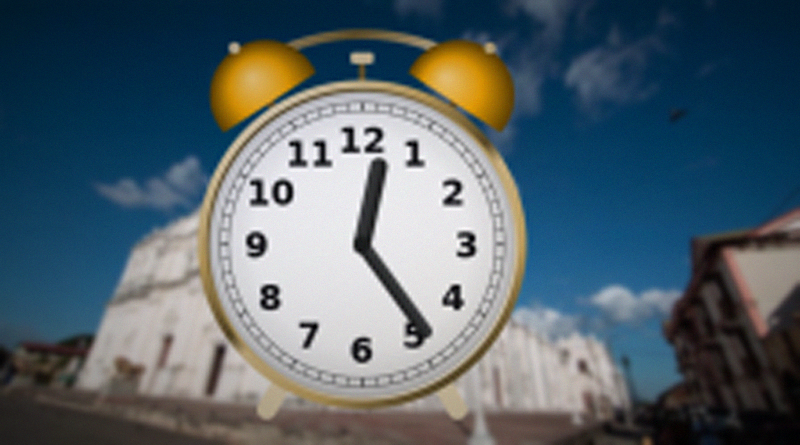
h=12 m=24
